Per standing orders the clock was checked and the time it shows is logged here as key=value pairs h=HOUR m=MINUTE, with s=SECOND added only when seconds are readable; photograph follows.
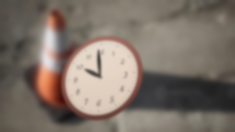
h=9 m=59
